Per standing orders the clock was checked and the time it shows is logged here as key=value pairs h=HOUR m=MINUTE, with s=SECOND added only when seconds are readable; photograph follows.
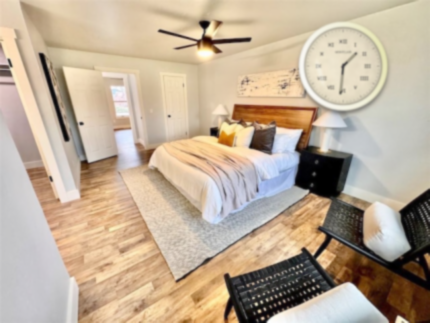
h=1 m=31
